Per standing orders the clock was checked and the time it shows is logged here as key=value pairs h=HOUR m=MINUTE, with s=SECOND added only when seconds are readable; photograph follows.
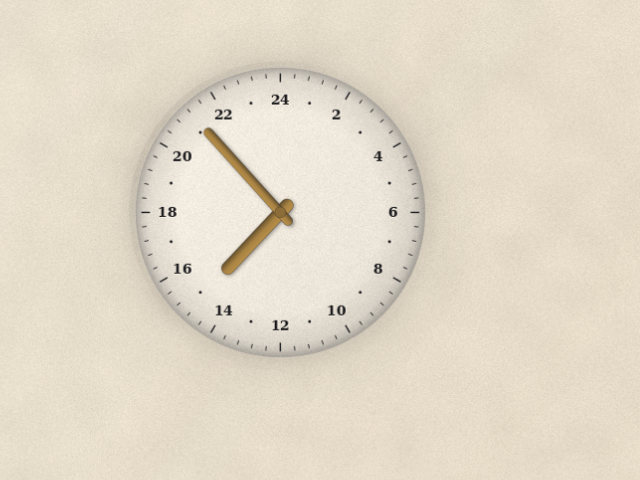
h=14 m=53
